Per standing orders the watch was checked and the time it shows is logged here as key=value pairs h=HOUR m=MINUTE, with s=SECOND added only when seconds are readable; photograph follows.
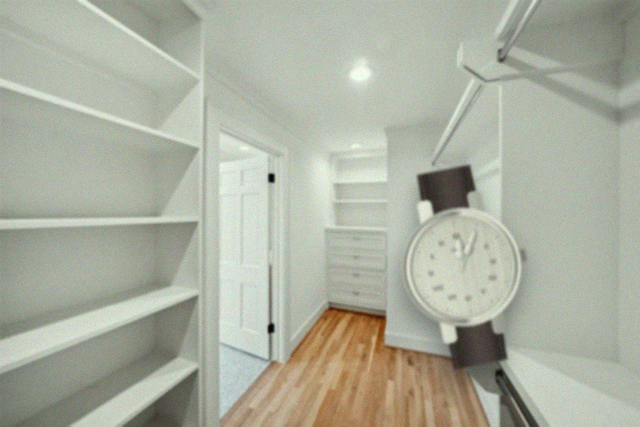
h=12 m=5
